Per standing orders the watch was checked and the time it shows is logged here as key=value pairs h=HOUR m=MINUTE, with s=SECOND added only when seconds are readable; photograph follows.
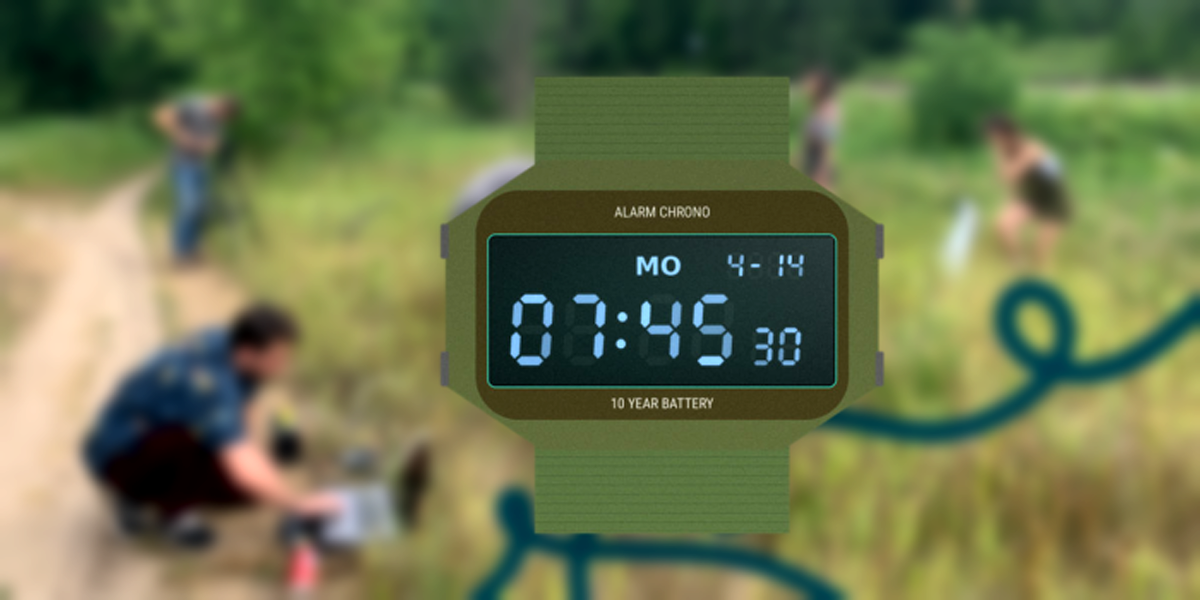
h=7 m=45 s=30
